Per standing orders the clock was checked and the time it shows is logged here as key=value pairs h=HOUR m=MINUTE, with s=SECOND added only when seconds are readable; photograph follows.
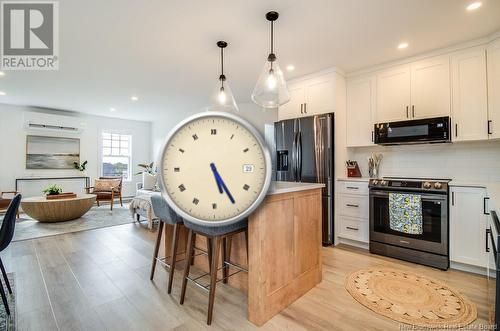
h=5 m=25
